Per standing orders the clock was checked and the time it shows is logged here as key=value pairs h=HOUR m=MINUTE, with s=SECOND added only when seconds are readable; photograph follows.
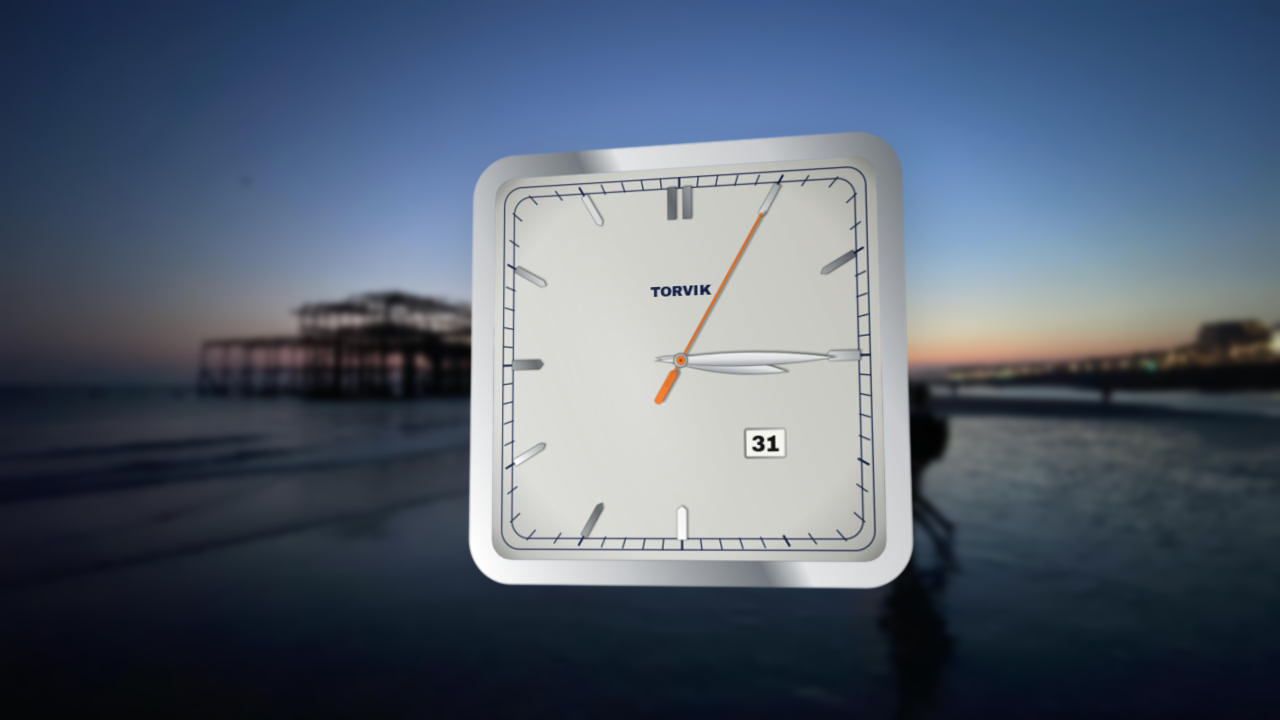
h=3 m=15 s=5
